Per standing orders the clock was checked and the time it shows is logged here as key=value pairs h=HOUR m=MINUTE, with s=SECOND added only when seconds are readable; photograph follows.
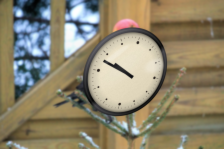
h=9 m=48
